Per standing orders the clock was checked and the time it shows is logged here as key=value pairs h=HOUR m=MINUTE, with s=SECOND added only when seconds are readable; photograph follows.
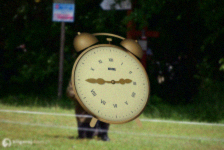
h=2 m=45
